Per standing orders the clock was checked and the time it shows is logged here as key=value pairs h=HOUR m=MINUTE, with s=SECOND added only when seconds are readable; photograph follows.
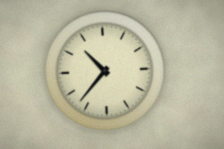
h=10 m=37
